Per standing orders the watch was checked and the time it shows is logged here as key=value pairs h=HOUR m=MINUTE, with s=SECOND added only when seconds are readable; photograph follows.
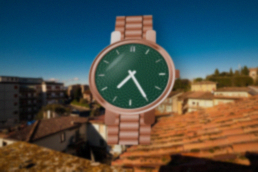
h=7 m=25
